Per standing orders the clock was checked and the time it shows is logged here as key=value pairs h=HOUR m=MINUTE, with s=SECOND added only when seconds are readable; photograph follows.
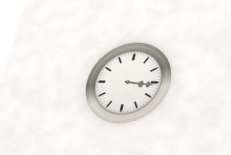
h=3 m=16
